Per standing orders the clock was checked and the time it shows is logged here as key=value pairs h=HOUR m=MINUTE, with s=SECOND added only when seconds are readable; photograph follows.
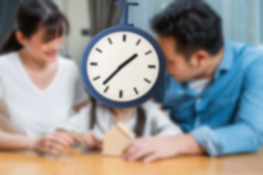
h=1 m=37
